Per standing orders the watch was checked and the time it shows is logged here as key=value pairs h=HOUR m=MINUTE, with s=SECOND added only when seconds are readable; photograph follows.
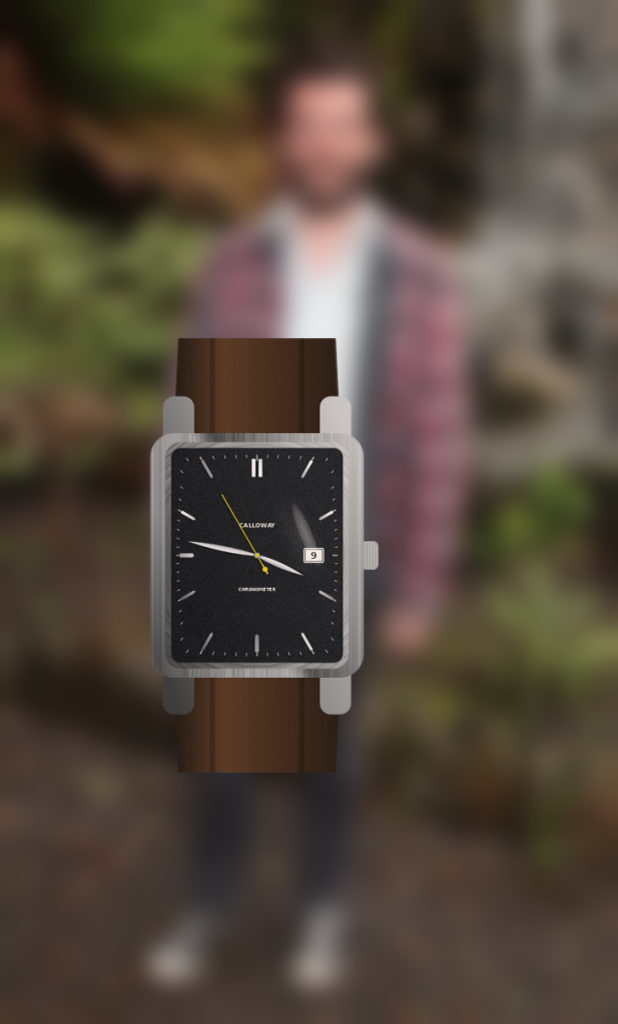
h=3 m=46 s=55
